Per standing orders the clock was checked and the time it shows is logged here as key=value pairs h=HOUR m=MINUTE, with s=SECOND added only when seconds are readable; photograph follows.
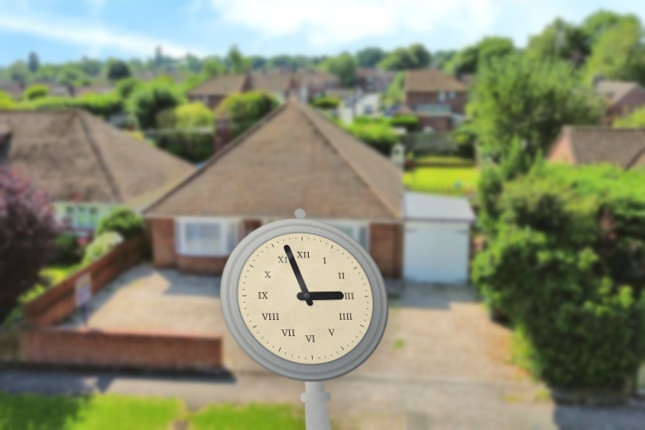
h=2 m=57
